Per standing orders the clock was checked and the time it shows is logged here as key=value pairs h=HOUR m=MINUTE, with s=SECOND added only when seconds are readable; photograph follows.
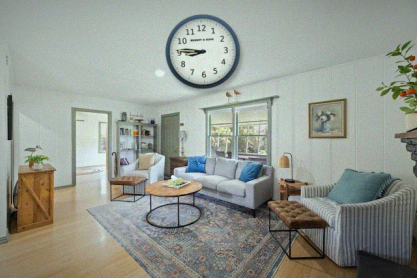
h=8 m=46
